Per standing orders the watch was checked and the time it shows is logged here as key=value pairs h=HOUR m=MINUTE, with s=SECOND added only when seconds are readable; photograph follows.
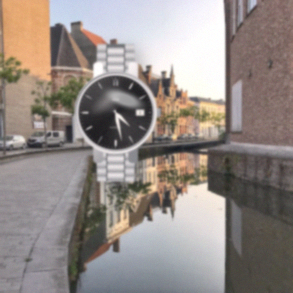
h=4 m=28
